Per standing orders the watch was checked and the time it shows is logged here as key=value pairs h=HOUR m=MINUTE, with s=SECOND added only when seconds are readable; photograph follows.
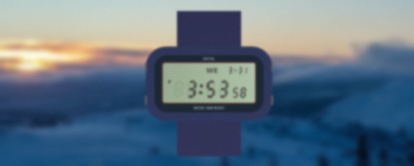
h=3 m=53 s=58
